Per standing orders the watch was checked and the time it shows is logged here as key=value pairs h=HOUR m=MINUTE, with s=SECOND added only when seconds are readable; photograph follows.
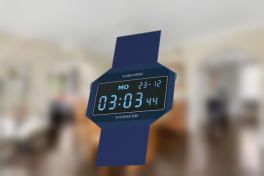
h=3 m=3 s=44
